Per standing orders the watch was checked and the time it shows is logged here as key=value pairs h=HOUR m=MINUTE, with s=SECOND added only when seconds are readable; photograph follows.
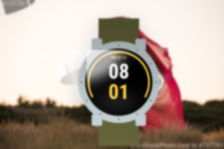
h=8 m=1
